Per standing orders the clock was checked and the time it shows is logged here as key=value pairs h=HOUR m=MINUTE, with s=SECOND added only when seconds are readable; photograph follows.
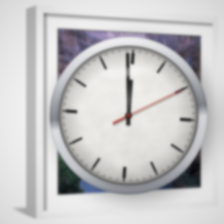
h=11 m=59 s=10
